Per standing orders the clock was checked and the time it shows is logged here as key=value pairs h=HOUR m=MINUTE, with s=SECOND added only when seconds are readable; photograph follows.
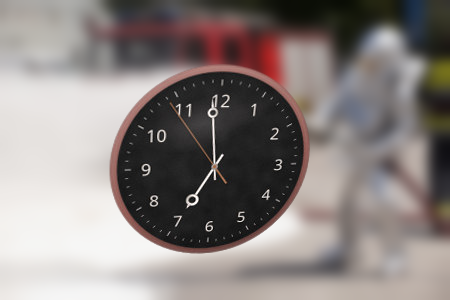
h=6 m=58 s=54
